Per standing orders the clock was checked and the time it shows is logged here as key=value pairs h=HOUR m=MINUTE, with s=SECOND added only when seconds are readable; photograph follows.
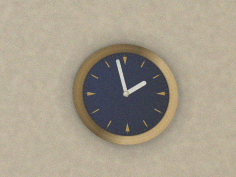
h=1 m=58
